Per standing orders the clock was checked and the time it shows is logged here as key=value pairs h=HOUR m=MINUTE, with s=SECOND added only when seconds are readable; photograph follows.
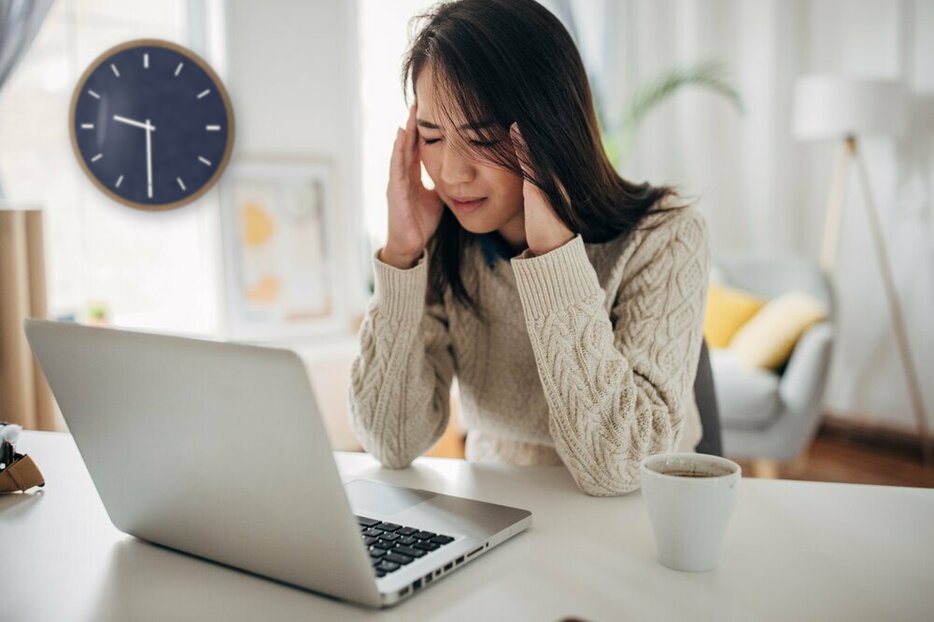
h=9 m=30
